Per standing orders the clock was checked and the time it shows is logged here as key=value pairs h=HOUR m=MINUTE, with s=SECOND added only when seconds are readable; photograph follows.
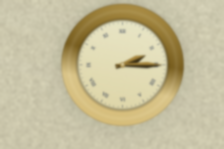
h=2 m=15
